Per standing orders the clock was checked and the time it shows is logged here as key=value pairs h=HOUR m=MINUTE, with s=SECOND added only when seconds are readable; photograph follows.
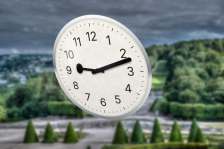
h=9 m=12
